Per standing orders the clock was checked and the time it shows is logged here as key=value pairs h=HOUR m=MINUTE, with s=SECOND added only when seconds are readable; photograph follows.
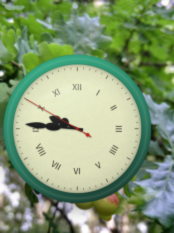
h=9 m=45 s=50
